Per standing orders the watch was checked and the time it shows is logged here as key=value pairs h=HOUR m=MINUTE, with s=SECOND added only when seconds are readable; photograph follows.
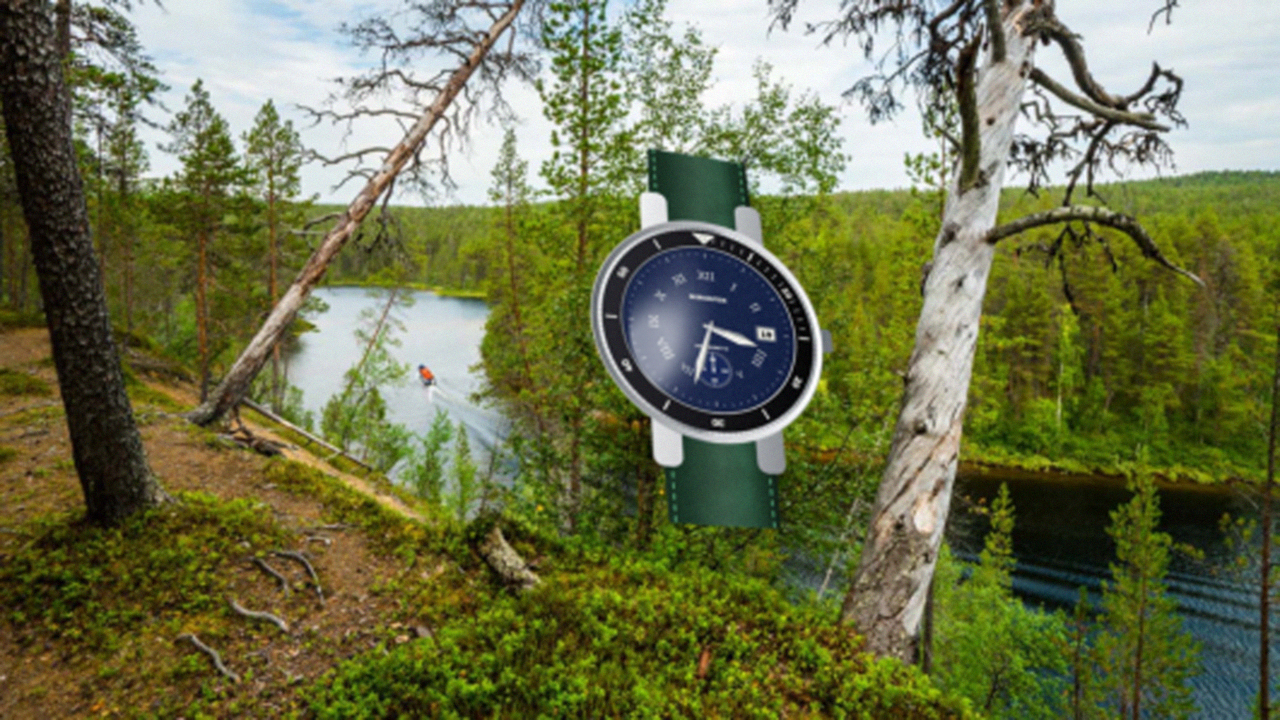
h=3 m=33
